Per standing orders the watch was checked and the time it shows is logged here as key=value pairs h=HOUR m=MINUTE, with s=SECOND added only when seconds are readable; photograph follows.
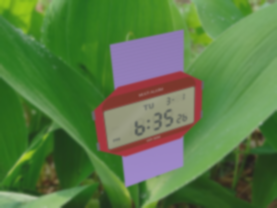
h=6 m=35
